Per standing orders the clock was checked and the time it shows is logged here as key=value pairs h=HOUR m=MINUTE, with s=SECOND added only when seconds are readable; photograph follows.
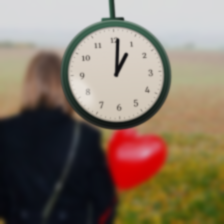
h=1 m=1
